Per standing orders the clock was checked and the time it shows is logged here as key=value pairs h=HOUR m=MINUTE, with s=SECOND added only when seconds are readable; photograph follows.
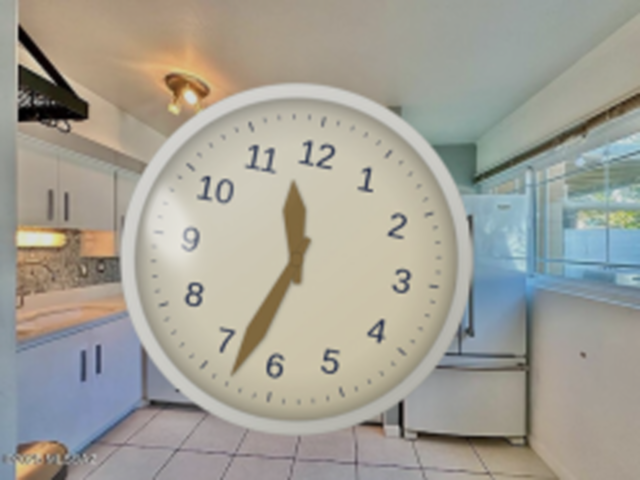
h=11 m=33
